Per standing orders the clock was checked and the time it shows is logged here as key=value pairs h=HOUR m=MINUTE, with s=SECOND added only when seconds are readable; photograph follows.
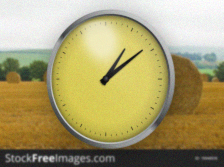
h=1 m=9
